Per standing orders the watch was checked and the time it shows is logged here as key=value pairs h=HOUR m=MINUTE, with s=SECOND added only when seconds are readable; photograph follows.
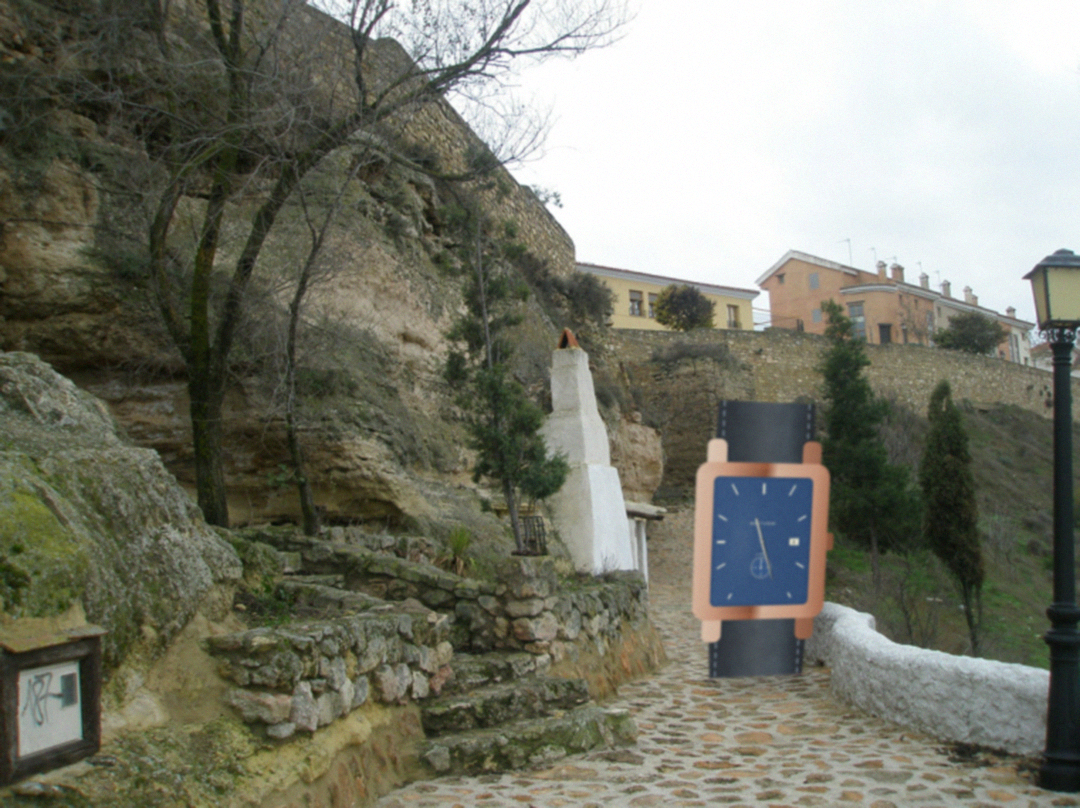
h=11 m=27
